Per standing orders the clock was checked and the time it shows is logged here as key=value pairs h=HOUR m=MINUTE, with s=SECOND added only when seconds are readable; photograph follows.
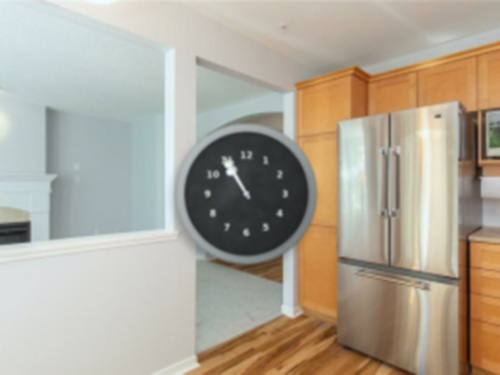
h=10 m=55
